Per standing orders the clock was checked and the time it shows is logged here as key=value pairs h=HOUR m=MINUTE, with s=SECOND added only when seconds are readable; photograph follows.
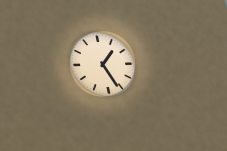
h=1 m=26
